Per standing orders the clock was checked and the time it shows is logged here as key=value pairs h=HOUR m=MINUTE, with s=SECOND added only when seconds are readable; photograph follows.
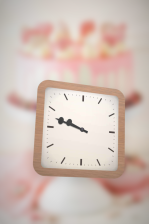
h=9 m=48
